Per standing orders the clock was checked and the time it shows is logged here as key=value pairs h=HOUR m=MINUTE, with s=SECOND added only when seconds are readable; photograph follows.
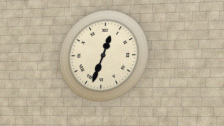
h=12 m=33
